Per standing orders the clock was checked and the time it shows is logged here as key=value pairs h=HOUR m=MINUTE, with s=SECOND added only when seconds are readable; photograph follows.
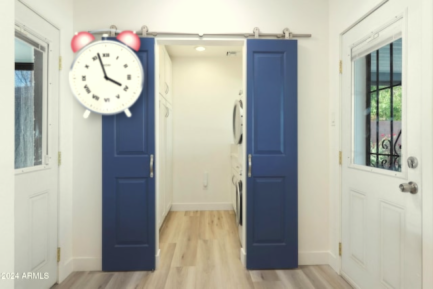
h=3 m=57
